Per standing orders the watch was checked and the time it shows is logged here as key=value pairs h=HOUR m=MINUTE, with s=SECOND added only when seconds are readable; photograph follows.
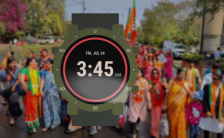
h=3 m=45
